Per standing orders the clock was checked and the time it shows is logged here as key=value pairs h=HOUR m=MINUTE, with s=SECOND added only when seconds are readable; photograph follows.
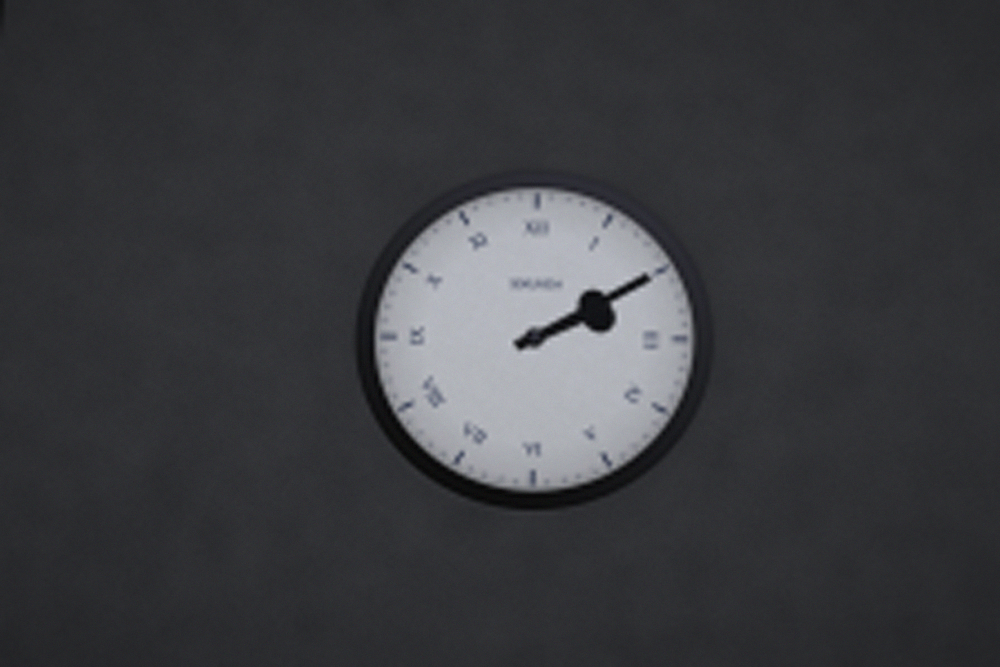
h=2 m=10
